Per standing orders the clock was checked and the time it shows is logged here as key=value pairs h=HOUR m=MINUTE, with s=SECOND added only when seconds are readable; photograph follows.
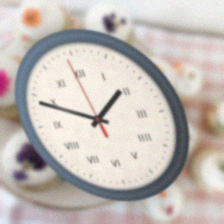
h=1 m=48 s=59
